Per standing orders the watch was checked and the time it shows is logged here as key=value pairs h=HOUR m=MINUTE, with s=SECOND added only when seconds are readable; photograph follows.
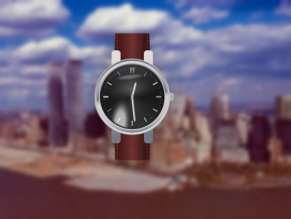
h=12 m=29
